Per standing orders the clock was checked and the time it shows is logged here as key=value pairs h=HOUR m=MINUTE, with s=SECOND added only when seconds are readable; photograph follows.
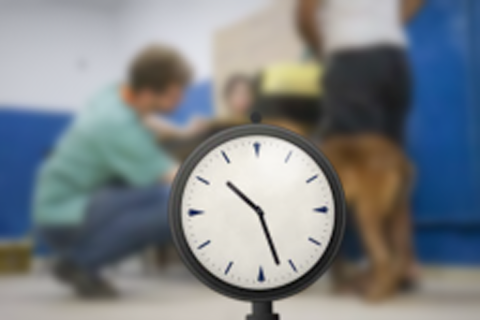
h=10 m=27
